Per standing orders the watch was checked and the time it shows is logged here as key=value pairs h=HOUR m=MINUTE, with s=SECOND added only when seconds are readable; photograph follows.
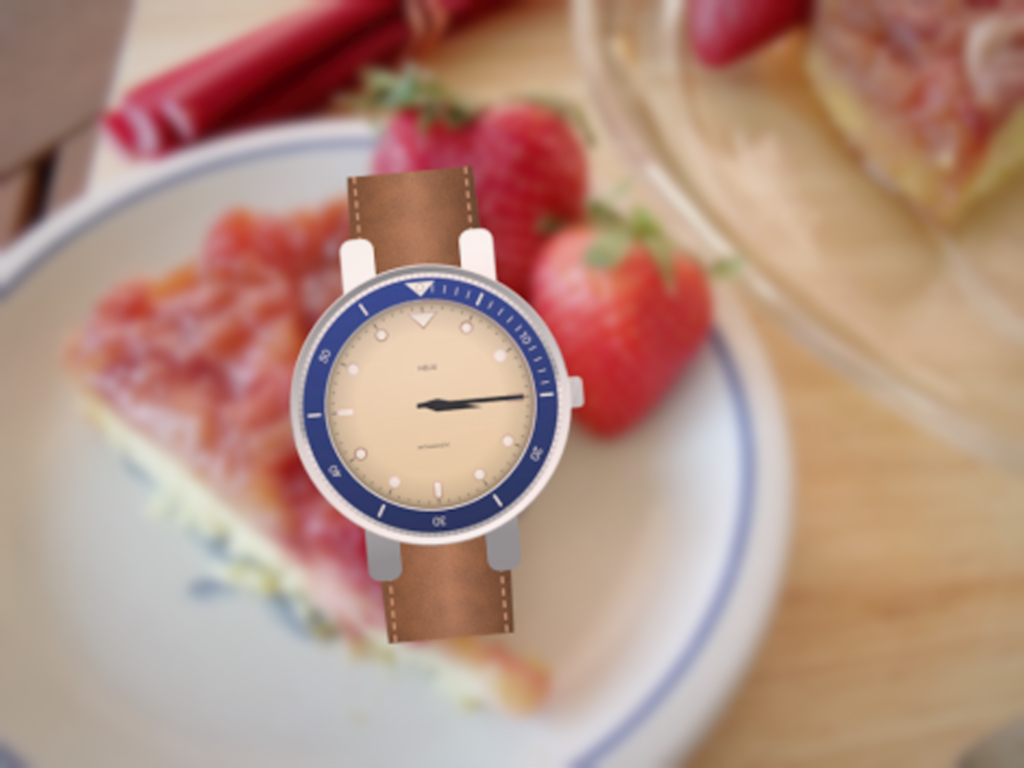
h=3 m=15
